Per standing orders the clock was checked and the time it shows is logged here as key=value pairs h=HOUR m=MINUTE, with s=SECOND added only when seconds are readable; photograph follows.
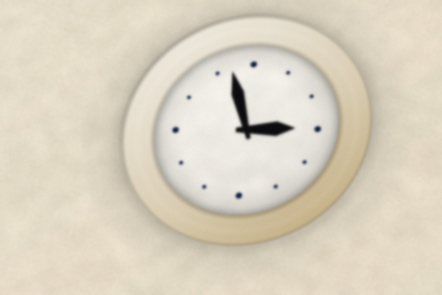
h=2 m=57
